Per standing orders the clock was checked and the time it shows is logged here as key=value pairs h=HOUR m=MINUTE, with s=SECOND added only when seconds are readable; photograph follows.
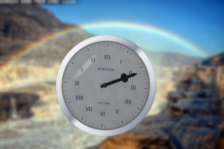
h=2 m=11
